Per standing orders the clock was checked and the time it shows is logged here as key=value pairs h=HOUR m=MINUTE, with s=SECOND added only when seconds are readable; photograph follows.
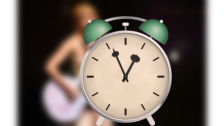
h=12 m=56
